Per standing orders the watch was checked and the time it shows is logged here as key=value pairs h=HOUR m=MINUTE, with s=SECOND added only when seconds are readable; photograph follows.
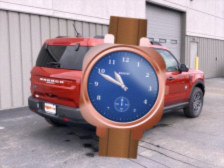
h=10 m=49
